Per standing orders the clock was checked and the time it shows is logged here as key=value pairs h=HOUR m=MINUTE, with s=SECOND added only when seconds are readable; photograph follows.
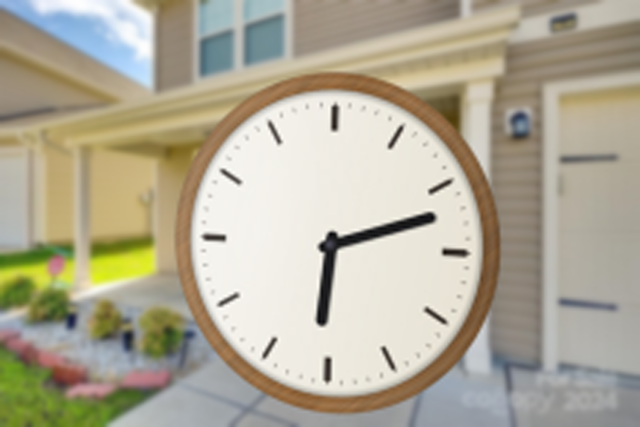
h=6 m=12
